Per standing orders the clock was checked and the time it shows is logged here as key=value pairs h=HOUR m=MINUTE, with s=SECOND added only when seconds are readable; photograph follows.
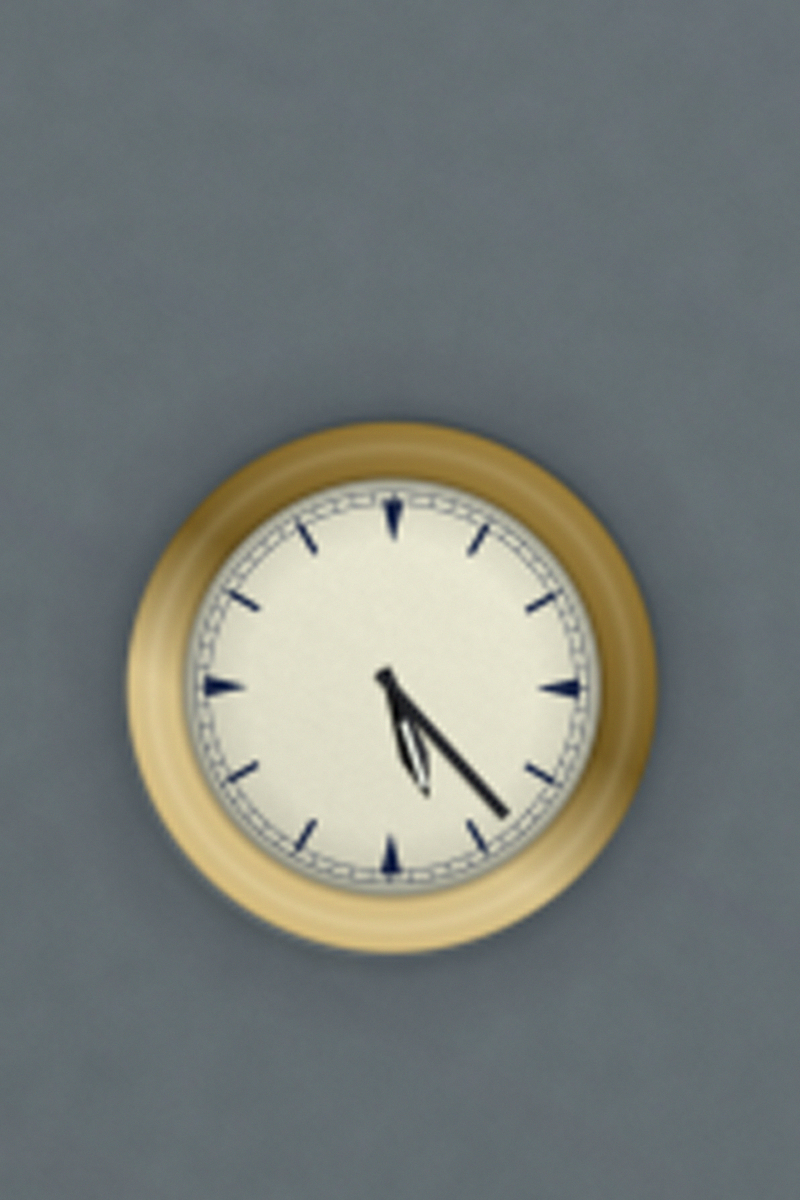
h=5 m=23
